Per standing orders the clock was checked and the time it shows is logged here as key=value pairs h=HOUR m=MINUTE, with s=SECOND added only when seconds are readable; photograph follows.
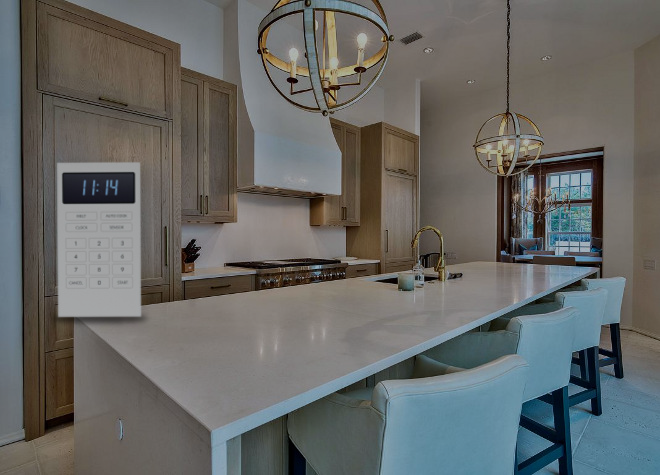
h=11 m=14
